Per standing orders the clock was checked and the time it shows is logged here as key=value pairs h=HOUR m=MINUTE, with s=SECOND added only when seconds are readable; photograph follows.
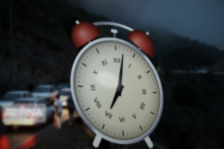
h=7 m=2
